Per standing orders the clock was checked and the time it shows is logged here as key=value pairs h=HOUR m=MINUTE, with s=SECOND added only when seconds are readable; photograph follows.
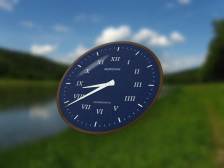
h=8 m=39
